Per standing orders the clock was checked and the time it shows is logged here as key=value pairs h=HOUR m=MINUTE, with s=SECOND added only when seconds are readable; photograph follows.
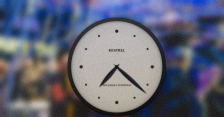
h=7 m=22
